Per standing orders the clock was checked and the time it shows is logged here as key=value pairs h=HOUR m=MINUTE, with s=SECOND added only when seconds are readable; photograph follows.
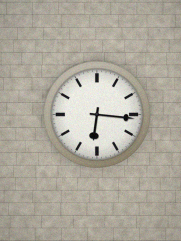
h=6 m=16
